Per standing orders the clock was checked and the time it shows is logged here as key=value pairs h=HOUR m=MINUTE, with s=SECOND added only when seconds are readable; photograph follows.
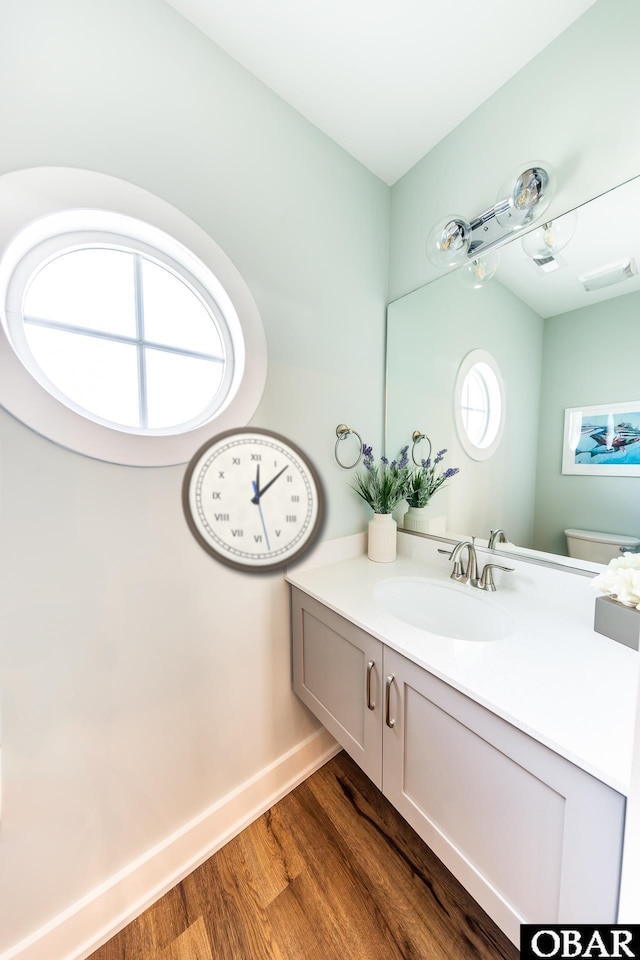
h=12 m=7 s=28
